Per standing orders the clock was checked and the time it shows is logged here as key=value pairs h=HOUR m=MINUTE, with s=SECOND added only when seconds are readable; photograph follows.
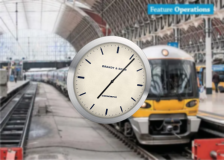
h=7 m=6
